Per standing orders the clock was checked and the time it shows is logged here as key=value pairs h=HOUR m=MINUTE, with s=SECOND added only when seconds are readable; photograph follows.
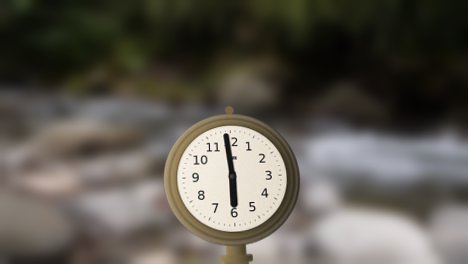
h=5 m=59
